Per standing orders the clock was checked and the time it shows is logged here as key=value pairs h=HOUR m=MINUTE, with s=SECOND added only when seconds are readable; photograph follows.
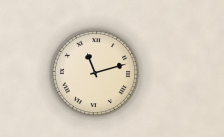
h=11 m=12
